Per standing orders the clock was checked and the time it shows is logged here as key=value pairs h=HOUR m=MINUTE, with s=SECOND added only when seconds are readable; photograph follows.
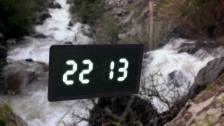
h=22 m=13
